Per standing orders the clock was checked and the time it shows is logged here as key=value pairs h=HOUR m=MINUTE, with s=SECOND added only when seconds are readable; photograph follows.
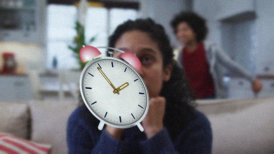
h=1 m=54
